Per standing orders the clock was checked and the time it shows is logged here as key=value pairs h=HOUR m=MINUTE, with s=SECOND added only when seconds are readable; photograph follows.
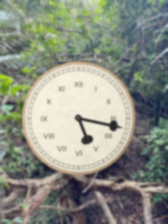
h=5 m=17
